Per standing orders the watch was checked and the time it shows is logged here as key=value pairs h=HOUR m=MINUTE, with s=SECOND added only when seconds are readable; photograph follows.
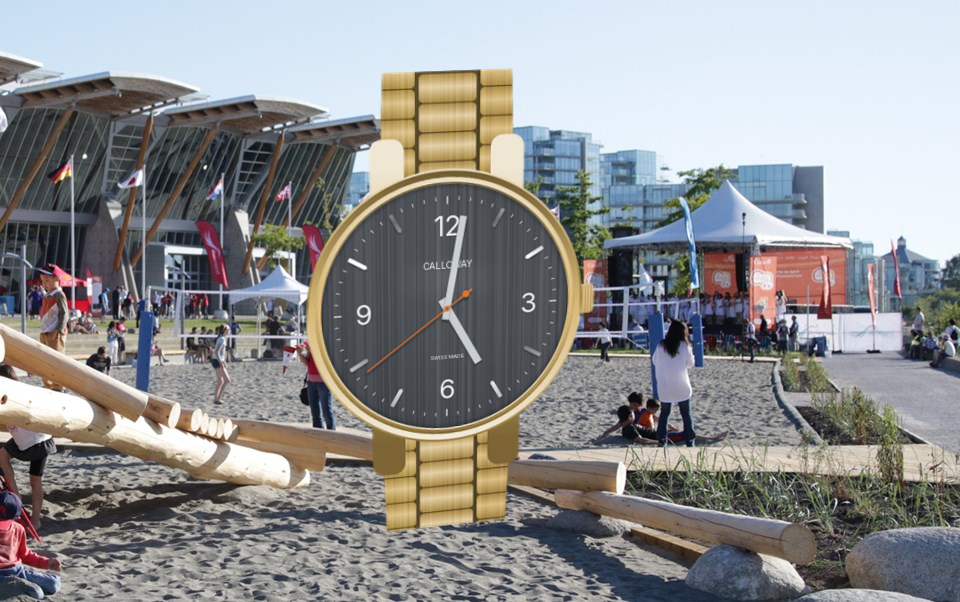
h=5 m=1 s=39
